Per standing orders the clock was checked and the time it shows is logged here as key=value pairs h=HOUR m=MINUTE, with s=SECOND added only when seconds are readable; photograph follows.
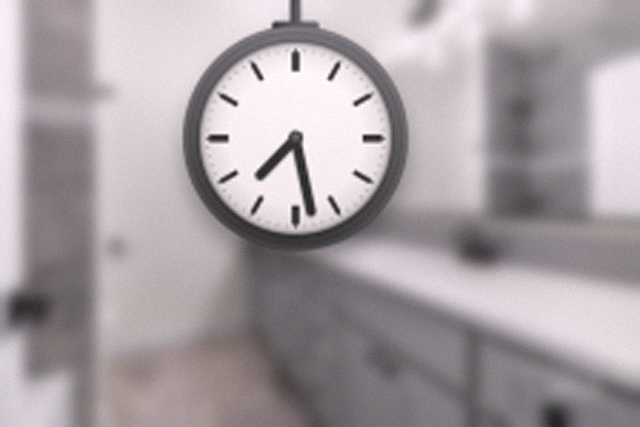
h=7 m=28
